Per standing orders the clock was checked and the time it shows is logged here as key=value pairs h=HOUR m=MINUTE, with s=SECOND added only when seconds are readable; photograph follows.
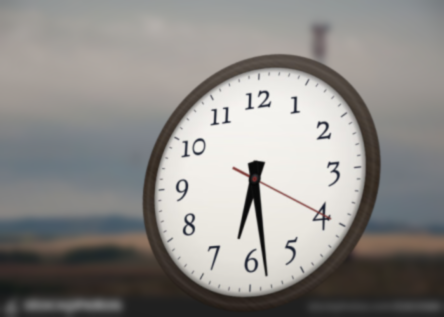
h=6 m=28 s=20
